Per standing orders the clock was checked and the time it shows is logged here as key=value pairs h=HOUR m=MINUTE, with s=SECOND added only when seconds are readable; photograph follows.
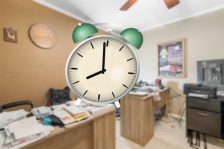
h=7 m=59
